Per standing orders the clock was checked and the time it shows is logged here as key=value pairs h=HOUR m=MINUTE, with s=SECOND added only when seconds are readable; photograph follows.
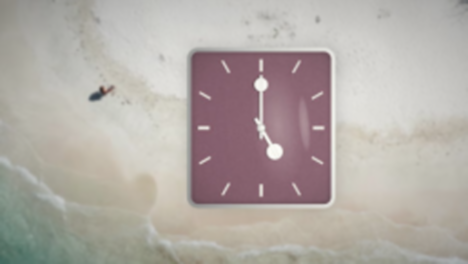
h=5 m=0
